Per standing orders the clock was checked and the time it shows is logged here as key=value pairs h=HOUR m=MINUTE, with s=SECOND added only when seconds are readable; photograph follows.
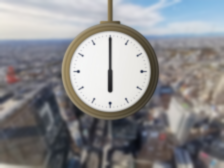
h=6 m=0
